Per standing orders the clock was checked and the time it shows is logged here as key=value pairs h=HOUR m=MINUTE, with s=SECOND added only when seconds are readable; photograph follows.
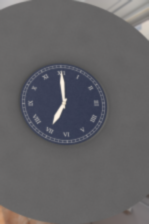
h=7 m=0
